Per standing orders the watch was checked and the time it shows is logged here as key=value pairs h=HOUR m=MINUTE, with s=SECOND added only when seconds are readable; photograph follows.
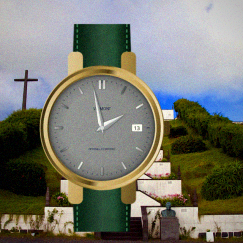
h=1 m=58
